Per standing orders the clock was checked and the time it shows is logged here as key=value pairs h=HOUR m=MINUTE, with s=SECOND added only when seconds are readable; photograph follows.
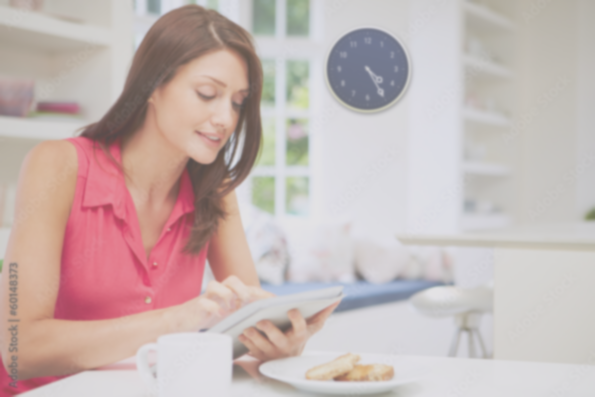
h=4 m=25
